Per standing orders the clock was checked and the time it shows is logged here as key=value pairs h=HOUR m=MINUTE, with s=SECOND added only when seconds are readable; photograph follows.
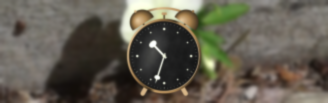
h=10 m=33
